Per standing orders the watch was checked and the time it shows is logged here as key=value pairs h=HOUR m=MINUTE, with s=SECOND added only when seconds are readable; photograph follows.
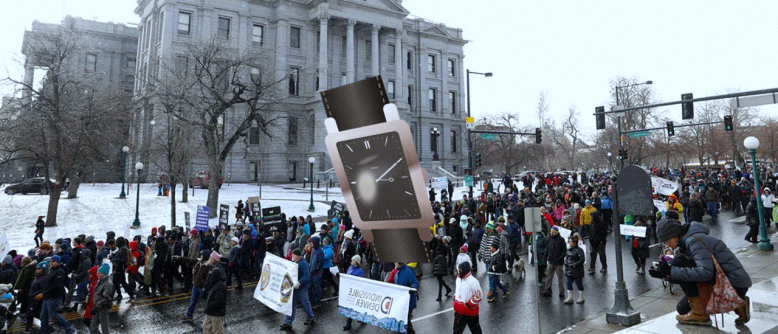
h=3 m=10
